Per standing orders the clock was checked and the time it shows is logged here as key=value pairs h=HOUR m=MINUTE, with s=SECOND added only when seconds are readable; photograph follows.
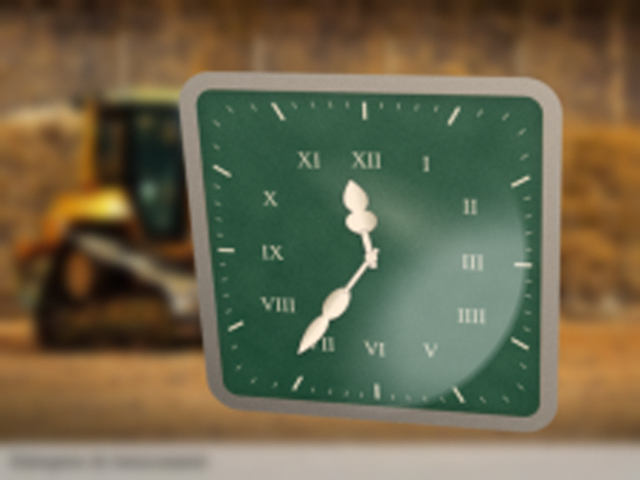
h=11 m=36
